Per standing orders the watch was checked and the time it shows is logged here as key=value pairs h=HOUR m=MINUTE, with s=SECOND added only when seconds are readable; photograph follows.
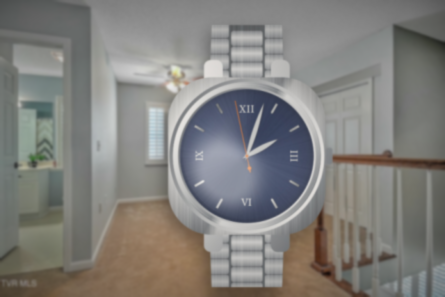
h=2 m=2 s=58
